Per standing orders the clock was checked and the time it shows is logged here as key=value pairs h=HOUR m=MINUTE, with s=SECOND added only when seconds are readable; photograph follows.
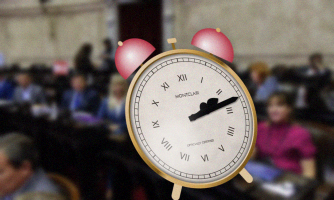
h=2 m=13
